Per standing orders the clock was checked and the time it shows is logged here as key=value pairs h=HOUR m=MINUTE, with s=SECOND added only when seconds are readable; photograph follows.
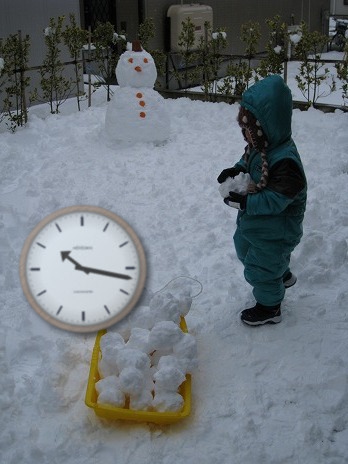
h=10 m=17
